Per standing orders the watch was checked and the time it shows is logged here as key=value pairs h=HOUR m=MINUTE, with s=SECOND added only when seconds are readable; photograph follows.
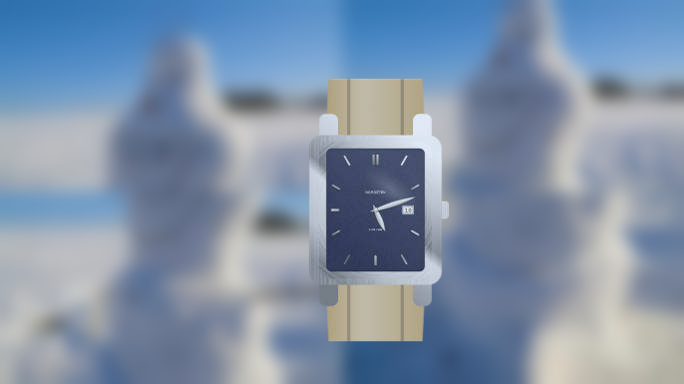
h=5 m=12
